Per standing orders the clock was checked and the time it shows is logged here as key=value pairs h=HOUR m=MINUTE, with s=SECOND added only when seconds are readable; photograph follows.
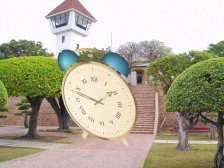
h=1 m=48
